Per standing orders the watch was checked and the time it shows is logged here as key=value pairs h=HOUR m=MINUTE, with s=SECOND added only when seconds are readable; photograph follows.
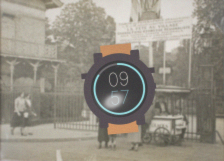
h=9 m=57
